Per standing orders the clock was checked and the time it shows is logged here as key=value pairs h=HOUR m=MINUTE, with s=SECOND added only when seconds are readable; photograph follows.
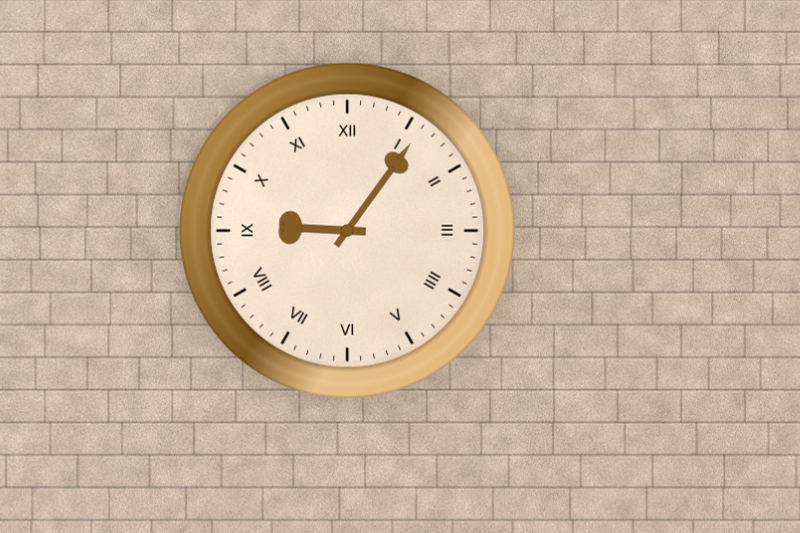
h=9 m=6
